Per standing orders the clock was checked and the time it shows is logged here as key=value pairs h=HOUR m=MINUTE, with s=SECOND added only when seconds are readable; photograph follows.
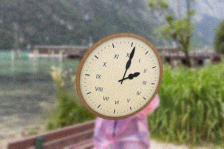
h=2 m=1
